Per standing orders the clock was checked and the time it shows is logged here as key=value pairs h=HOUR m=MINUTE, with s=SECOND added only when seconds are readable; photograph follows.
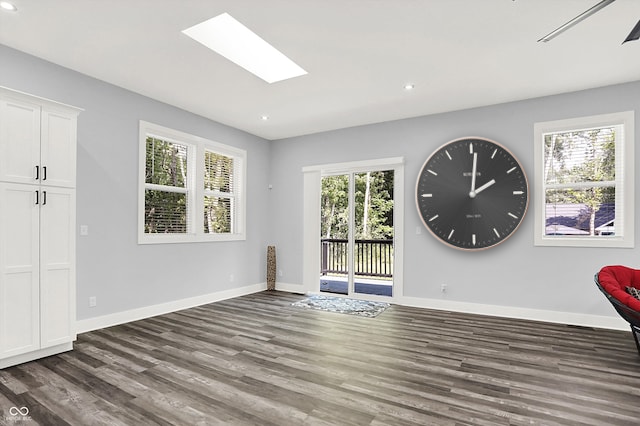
h=2 m=1
